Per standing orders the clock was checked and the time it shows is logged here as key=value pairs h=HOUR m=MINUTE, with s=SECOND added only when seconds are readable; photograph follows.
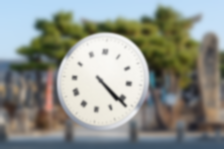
h=4 m=21
